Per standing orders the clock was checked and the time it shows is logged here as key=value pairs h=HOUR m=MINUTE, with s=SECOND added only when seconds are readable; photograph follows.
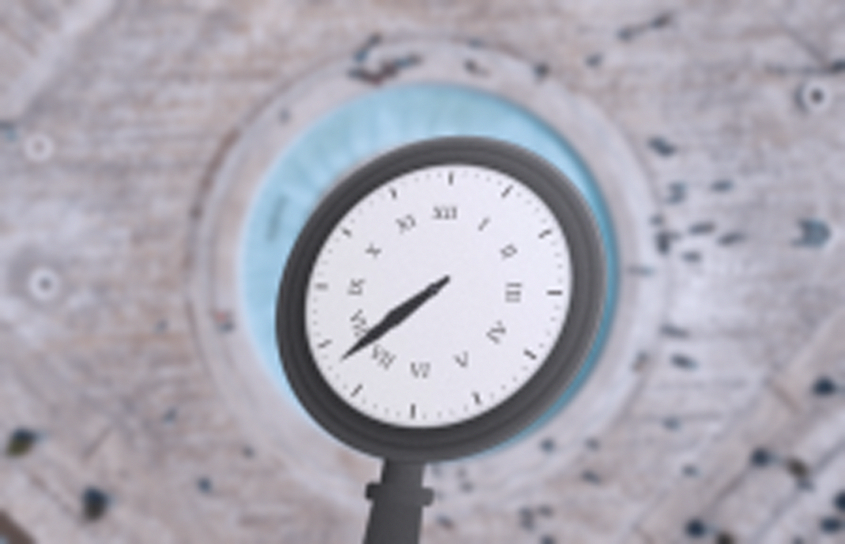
h=7 m=38
